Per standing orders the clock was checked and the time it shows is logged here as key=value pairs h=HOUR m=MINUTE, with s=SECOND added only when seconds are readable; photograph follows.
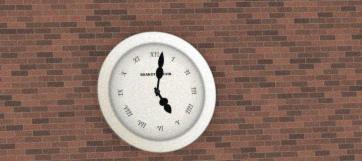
h=5 m=2
